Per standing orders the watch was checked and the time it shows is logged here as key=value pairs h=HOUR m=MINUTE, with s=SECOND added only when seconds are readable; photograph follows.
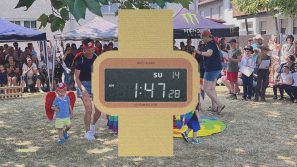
h=1 m=47 s=28
